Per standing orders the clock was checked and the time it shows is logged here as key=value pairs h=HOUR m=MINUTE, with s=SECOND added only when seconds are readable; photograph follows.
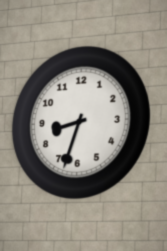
h=8 m=33
